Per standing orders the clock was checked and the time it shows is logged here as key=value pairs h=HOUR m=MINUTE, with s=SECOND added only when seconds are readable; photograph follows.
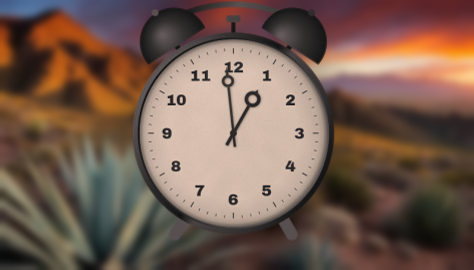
h=12 m=59
